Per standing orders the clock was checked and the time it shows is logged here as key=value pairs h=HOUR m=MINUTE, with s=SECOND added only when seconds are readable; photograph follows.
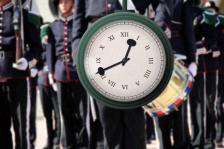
h=12 m=41
